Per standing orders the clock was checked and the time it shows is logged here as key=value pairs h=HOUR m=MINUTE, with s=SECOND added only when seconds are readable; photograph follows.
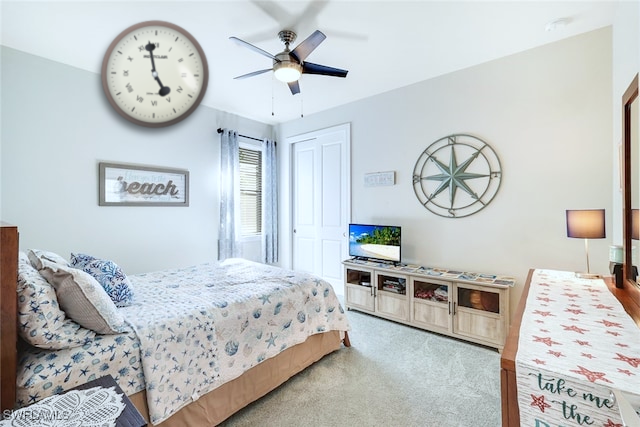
h=4 m=58
